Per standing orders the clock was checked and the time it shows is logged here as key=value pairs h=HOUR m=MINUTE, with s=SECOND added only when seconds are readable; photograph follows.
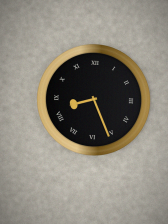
h=8 m=26
